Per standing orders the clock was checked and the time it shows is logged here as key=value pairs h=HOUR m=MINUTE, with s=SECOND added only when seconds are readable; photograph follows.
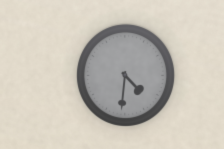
h=4 m=31
